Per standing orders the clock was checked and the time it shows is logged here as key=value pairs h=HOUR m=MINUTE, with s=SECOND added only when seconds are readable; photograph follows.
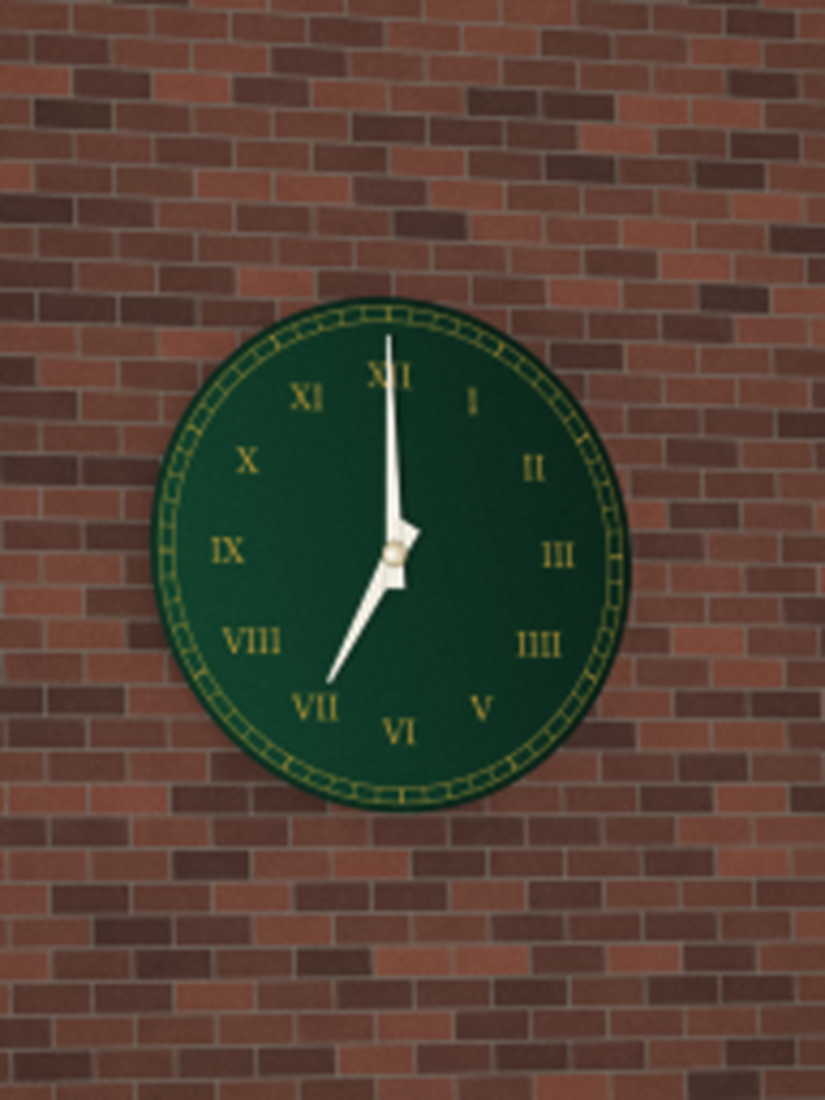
h=7 m=0
